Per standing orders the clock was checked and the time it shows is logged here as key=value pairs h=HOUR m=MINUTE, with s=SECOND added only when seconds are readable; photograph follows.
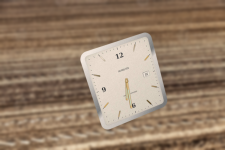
h=6 m=31
